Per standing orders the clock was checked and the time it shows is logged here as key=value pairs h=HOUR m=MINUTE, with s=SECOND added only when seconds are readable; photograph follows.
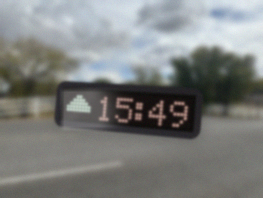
h=15 m=49
